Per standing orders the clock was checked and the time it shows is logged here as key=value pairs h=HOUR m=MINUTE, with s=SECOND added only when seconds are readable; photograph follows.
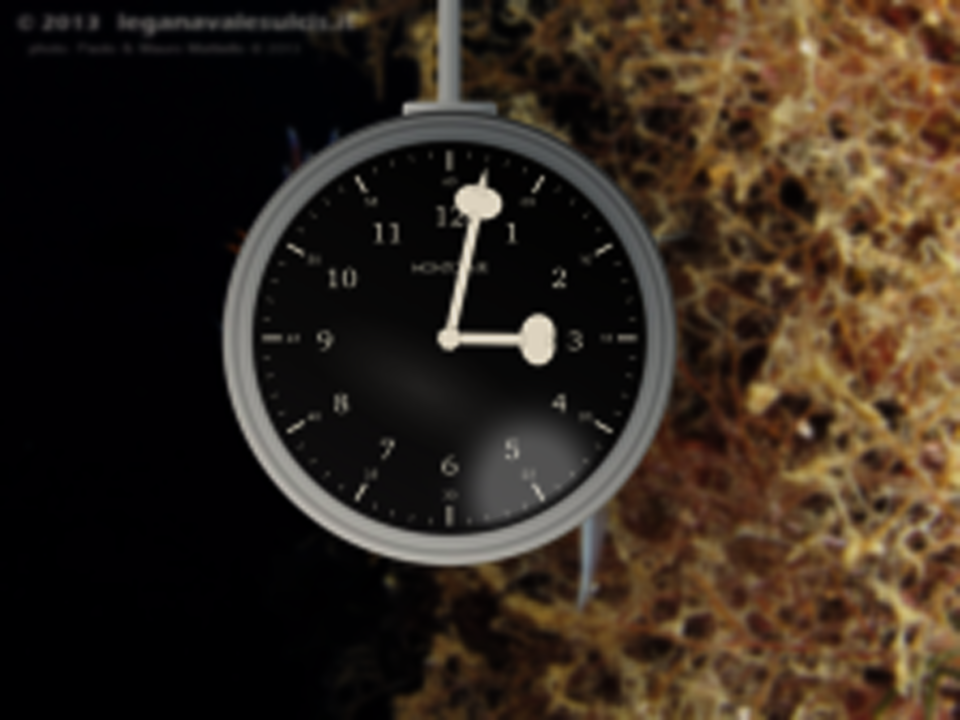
h=3 m=2
